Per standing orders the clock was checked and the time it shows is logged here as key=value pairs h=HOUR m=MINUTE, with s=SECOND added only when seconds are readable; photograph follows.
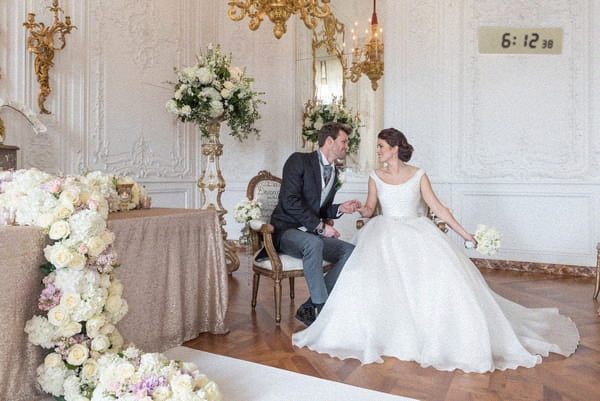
h=6 m=12
